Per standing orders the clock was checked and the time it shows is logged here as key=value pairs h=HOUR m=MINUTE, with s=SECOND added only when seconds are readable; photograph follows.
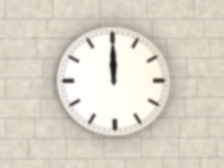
h=12 m=0
